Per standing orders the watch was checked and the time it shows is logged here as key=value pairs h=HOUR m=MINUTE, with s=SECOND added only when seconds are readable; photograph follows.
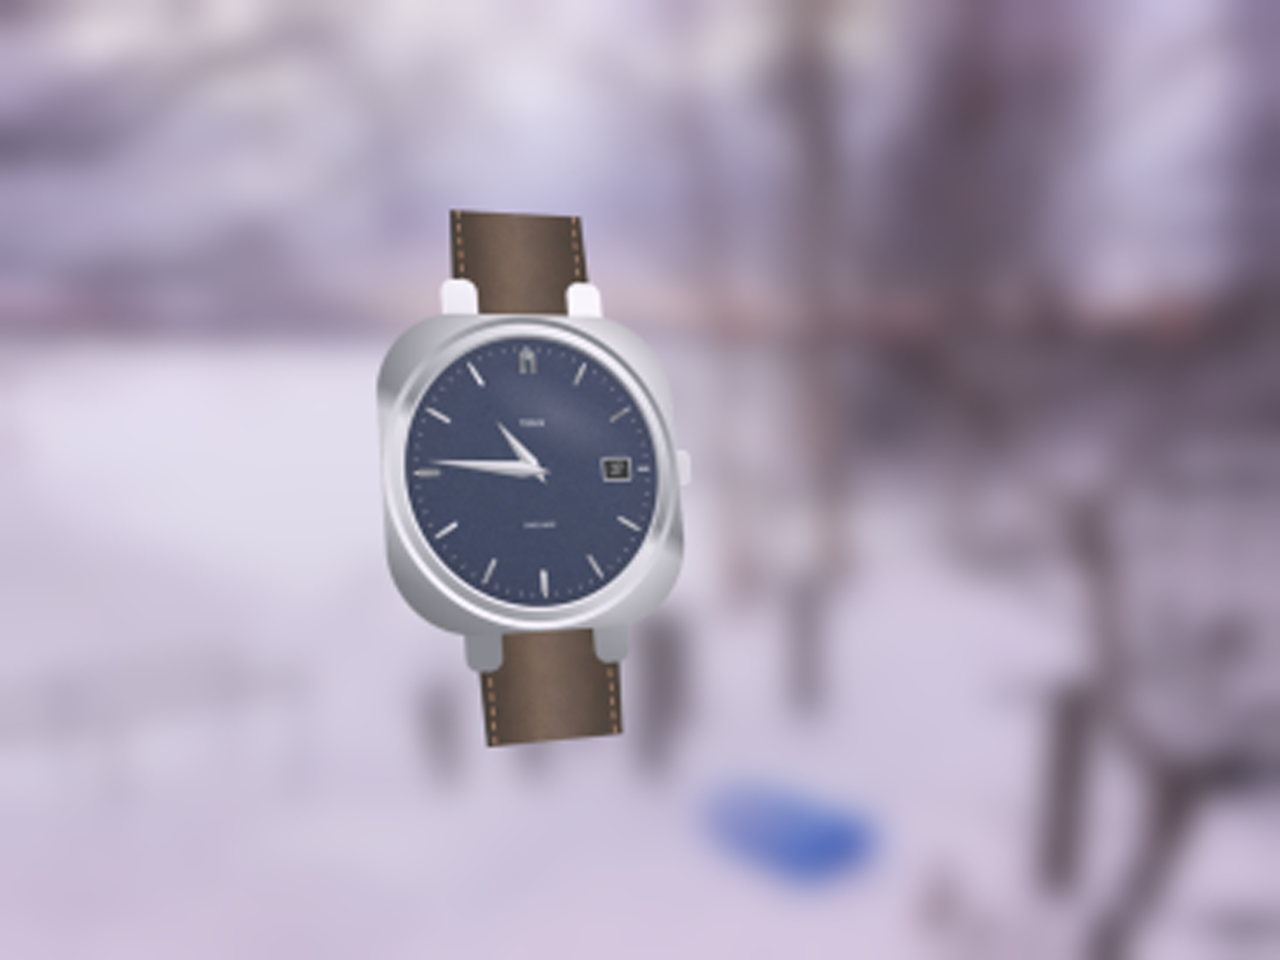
h=10 m=46
